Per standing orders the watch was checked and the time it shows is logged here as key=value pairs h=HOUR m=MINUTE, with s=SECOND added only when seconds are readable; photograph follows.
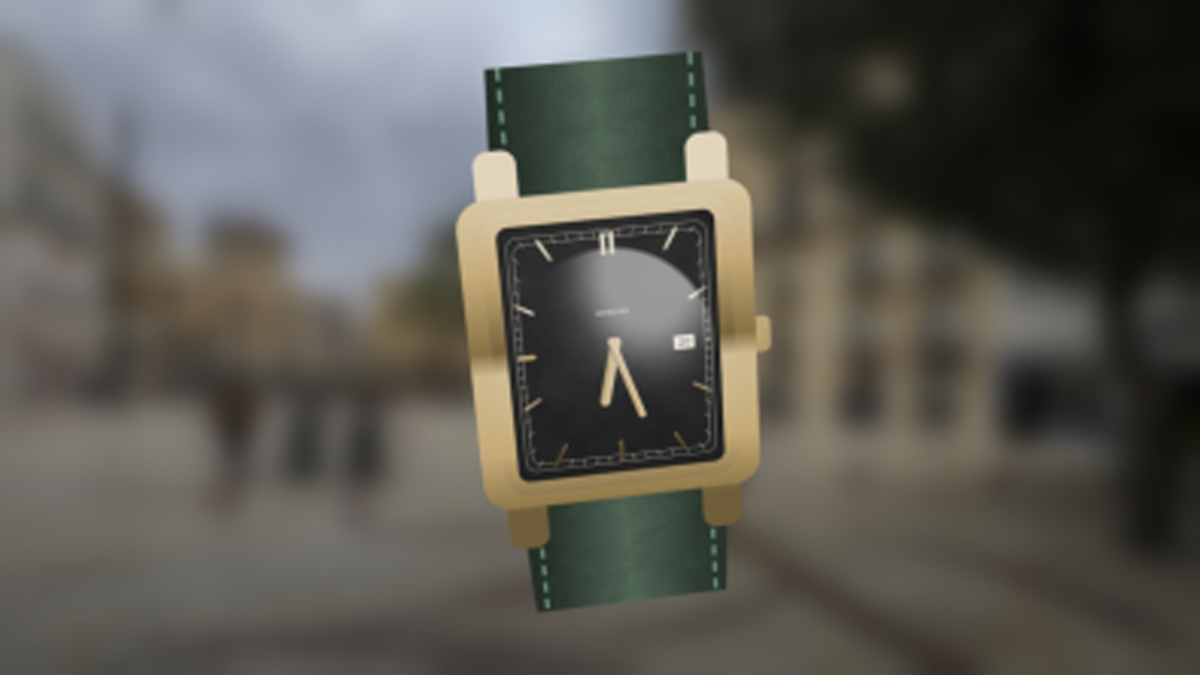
h=6 m=27
